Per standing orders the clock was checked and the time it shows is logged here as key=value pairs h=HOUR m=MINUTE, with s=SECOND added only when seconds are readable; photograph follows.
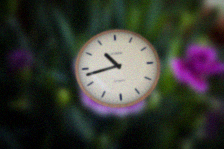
h=10 m=43
